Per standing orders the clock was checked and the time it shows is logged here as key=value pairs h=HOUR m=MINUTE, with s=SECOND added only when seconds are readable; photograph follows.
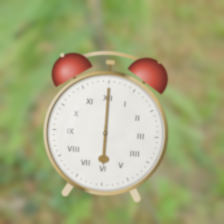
h=6 m=0
